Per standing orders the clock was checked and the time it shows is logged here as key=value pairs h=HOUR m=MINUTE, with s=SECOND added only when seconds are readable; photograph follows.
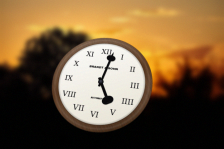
h=5 m=2
